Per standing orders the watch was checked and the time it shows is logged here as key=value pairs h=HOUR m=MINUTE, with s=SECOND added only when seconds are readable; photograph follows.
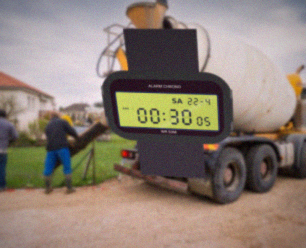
h=0 m=30 s=5
